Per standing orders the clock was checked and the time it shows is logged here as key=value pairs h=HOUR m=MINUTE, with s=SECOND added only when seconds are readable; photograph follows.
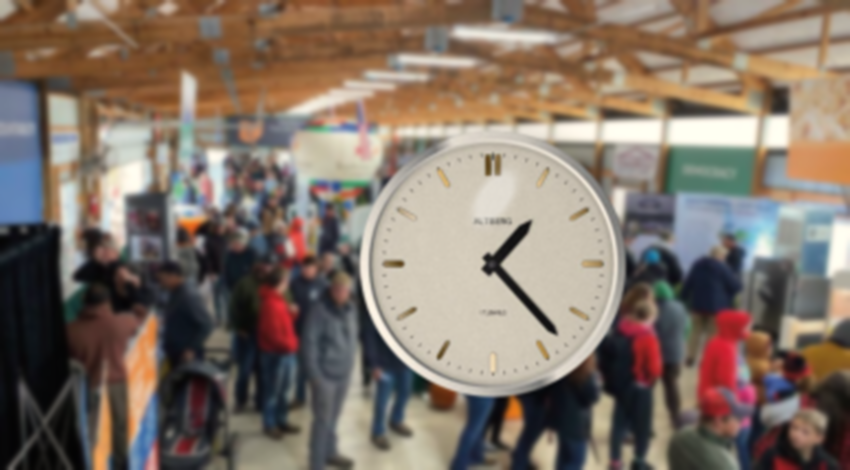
h=1 m=23
